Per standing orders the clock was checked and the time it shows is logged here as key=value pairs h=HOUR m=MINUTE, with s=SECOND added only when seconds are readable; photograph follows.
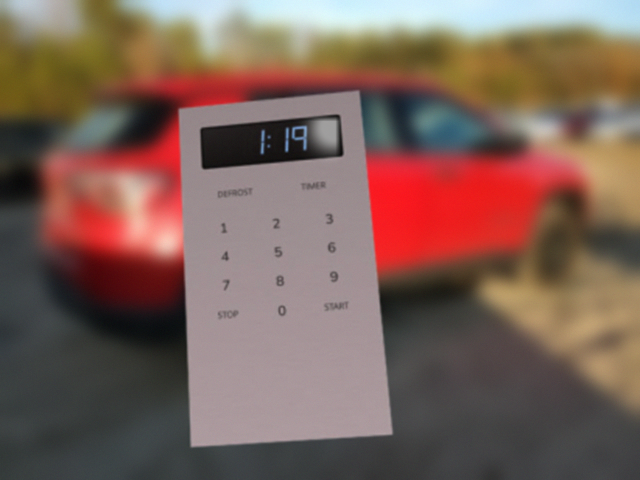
h=1 m=19
